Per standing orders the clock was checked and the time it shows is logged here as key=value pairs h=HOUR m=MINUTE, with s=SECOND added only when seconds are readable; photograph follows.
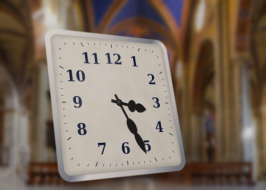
h=3 m=26
